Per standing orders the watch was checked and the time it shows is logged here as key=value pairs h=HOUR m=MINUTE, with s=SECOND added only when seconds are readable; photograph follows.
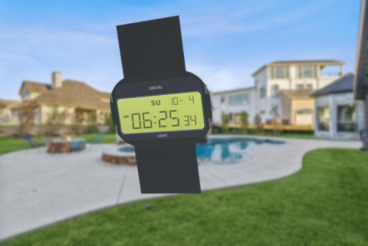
h=6 m=25 s=34
